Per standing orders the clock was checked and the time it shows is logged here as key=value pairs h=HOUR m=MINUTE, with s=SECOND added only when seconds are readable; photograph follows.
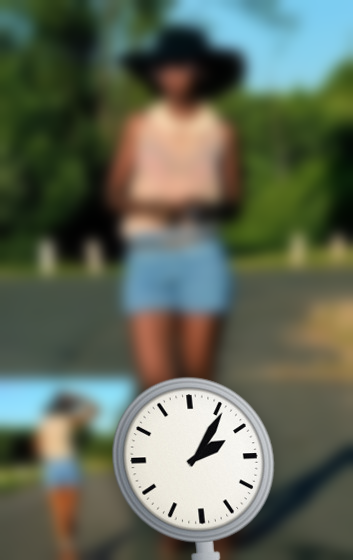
h=2 m=6
